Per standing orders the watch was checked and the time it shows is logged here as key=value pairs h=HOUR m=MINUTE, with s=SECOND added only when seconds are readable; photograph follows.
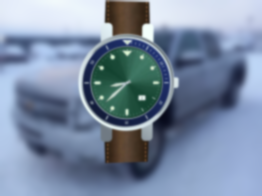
h=8 m=38
